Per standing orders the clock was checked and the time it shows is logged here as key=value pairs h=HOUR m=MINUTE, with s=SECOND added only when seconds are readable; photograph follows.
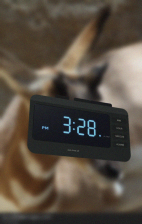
h=3 m=28
